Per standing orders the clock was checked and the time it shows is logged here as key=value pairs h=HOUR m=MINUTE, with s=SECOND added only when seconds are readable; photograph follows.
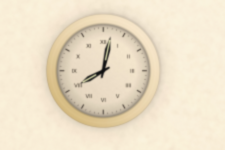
h=8 m=2
